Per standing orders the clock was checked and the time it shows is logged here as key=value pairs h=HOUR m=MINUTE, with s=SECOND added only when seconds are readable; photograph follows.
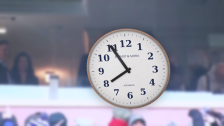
h=7 m=55
